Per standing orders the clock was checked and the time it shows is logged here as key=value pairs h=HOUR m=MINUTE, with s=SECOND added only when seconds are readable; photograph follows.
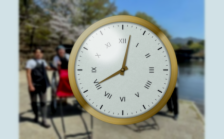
h=8 m=2
